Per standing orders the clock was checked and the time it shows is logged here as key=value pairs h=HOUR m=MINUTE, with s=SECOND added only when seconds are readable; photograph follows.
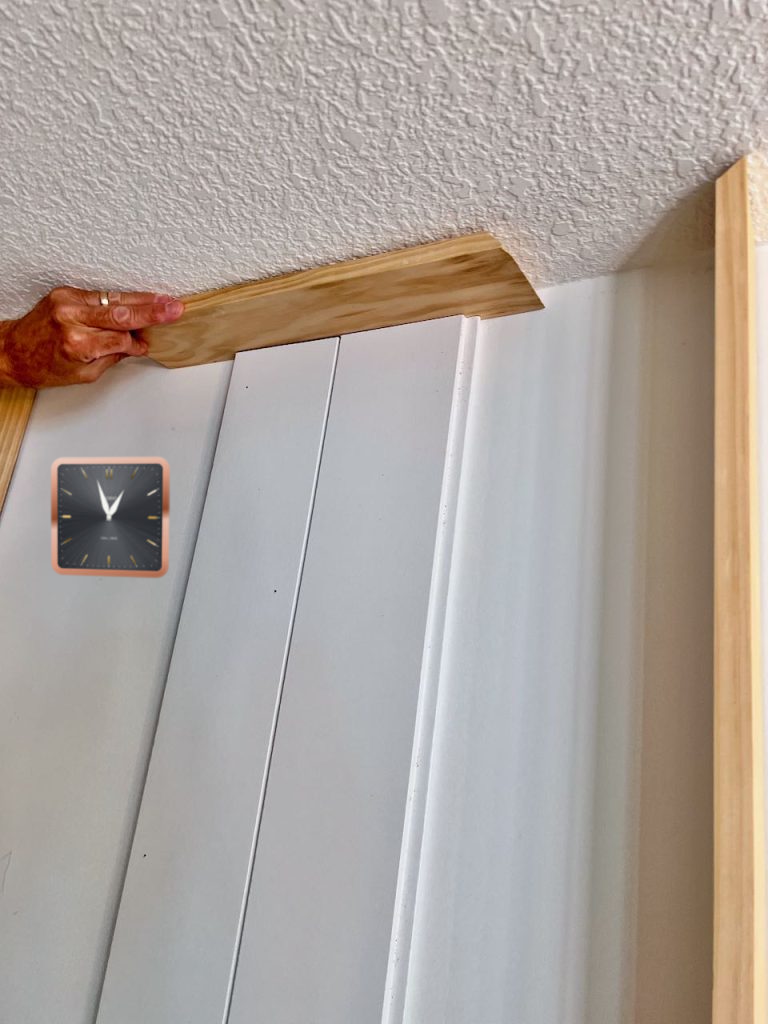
h=12 m=57
